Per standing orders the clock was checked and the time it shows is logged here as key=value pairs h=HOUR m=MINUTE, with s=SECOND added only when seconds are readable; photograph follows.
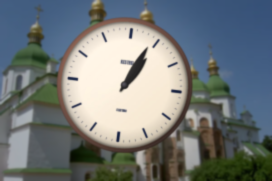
h=1 m=4
